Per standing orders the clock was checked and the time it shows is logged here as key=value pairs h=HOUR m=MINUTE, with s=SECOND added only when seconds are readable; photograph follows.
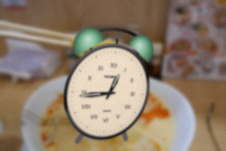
h=12 m=44
